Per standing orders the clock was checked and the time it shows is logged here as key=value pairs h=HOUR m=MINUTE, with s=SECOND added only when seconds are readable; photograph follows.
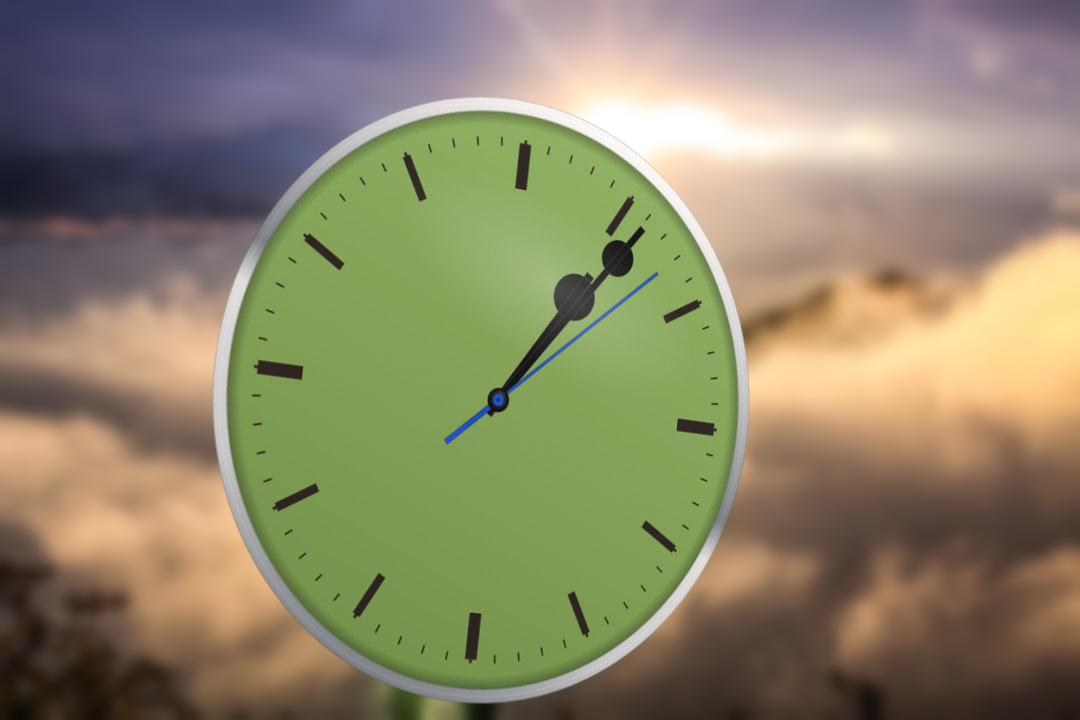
h=1 m=6 s=8
